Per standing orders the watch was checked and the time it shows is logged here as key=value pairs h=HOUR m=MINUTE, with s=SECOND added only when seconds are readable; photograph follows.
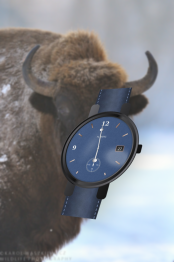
h=5 m=59
